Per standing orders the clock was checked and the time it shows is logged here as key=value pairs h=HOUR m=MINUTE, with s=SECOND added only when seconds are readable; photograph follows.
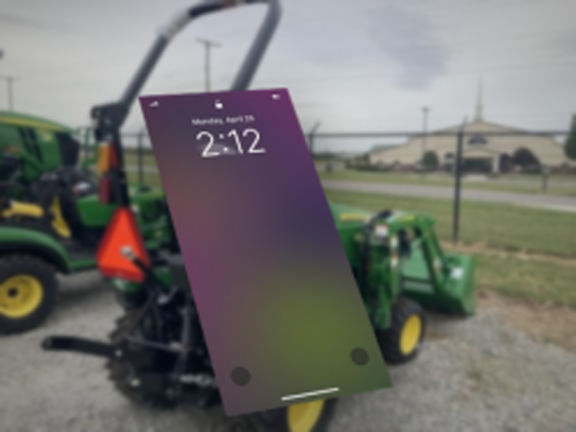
h=2 m=12
